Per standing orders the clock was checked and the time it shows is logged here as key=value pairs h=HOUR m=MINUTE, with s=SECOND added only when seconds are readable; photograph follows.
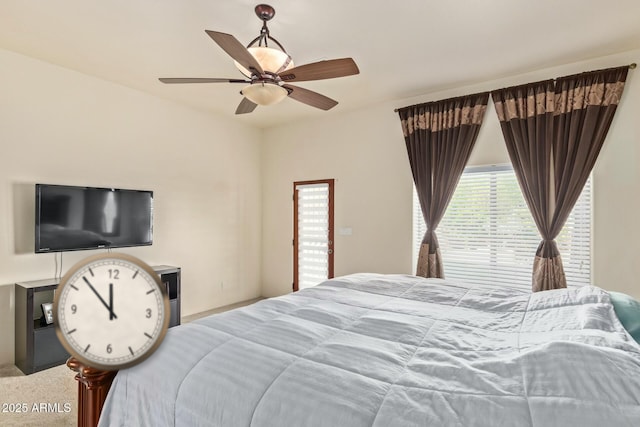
h=11 m=53
